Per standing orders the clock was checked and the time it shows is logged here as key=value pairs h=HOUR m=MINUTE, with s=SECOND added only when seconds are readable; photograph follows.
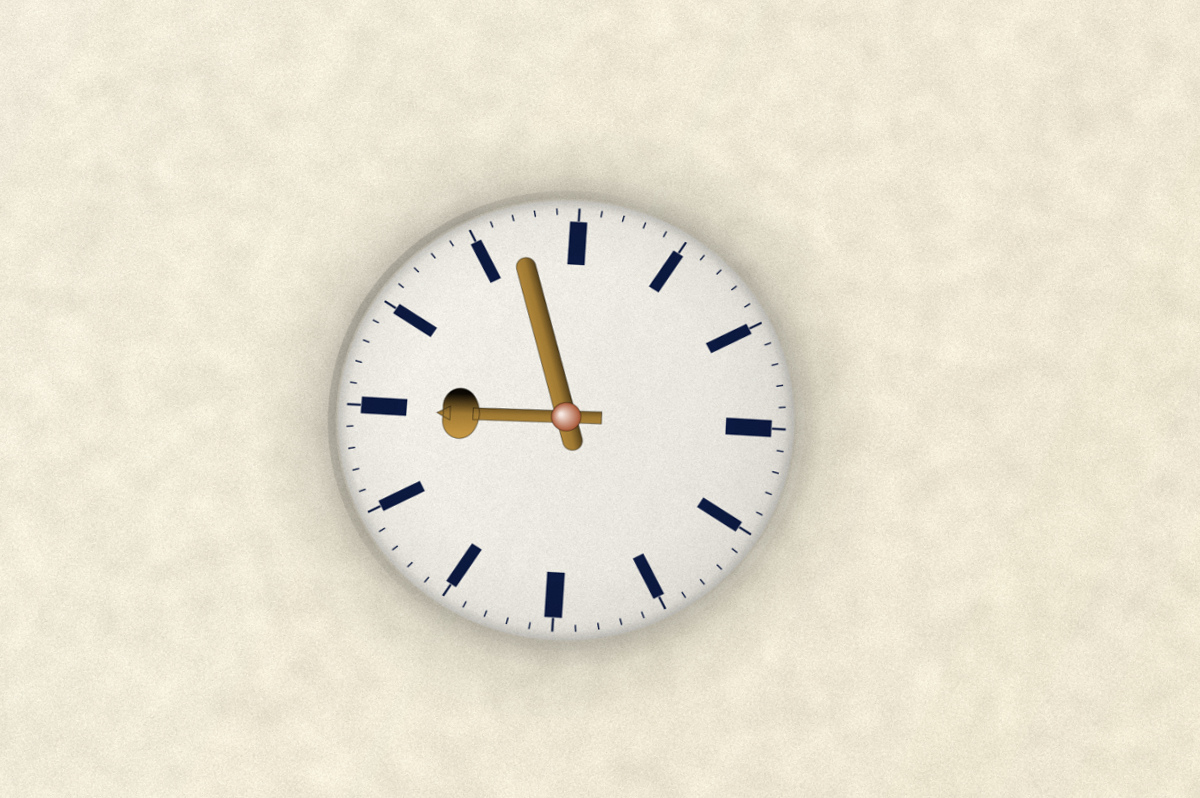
h=8 m=57
